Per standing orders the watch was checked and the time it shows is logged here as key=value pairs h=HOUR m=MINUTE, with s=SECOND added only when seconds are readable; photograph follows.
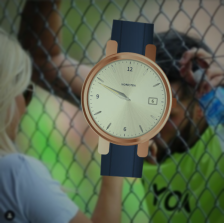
h=9 m=49
